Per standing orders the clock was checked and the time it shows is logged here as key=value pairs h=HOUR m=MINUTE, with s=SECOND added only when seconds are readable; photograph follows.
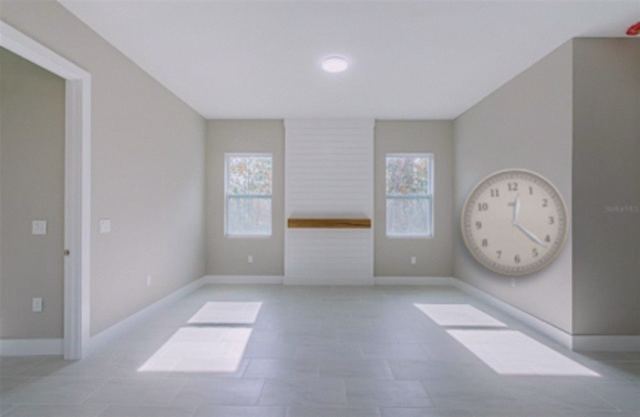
h=12 m=22
